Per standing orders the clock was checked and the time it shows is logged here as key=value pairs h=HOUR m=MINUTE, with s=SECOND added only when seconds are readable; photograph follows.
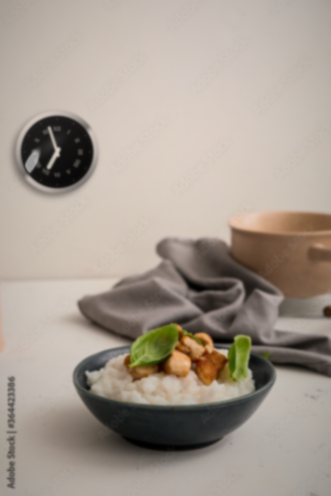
h=6 m=57
